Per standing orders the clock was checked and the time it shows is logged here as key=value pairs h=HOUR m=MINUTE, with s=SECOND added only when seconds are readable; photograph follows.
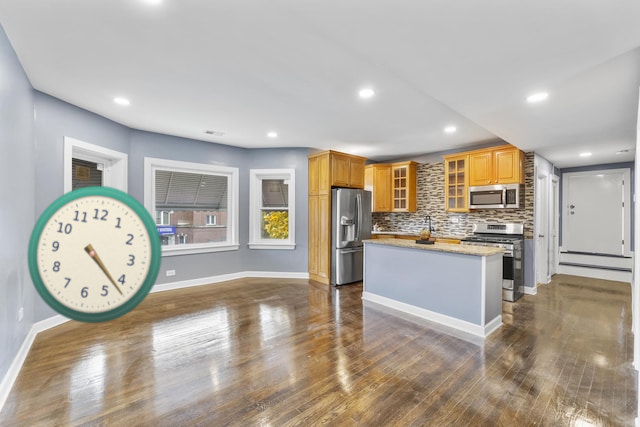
h=4 m=22
